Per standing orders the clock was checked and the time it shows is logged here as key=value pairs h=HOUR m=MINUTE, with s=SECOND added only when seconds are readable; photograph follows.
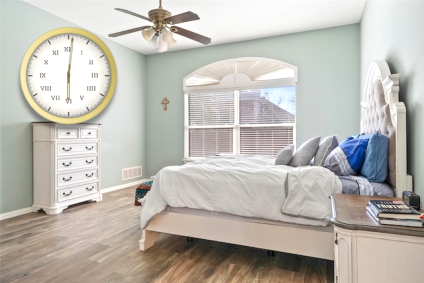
h=6 m=1
